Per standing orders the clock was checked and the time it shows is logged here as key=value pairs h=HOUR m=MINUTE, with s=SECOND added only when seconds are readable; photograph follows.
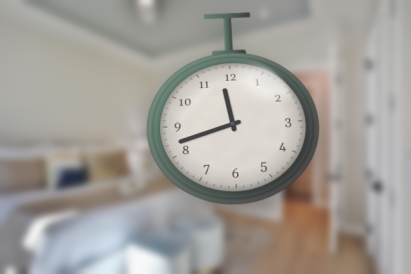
h=11 m=42
